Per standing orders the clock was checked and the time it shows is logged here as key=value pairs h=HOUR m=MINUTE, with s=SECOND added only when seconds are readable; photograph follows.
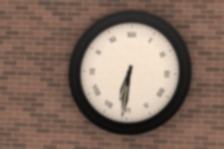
h=6 m=31
